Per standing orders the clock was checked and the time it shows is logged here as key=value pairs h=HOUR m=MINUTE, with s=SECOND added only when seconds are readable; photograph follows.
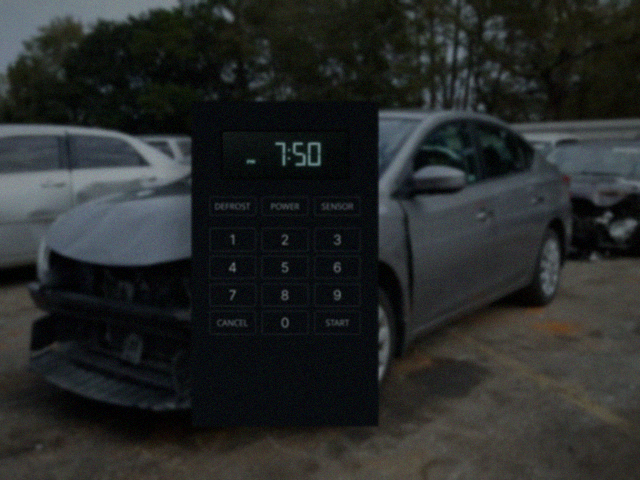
h=7 m=50
